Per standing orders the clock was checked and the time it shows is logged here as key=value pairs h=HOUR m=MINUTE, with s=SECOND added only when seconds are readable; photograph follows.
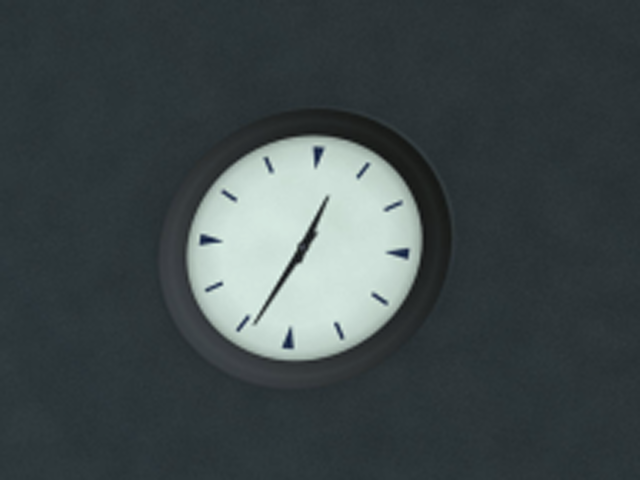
h=12 m=34
